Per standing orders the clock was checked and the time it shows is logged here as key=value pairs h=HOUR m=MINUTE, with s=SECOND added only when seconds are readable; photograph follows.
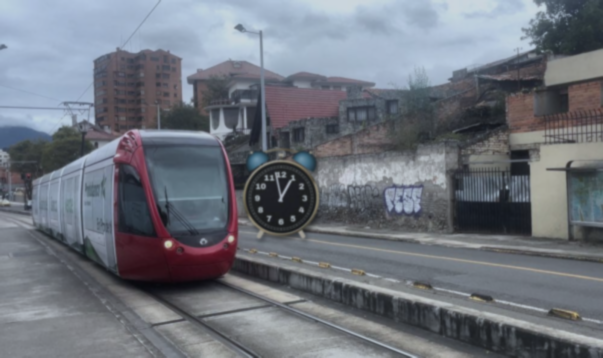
h=12 m=58
